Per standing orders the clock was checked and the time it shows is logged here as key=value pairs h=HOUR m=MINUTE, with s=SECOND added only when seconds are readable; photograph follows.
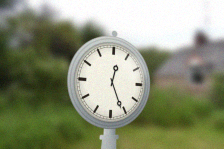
h=12 m=26
